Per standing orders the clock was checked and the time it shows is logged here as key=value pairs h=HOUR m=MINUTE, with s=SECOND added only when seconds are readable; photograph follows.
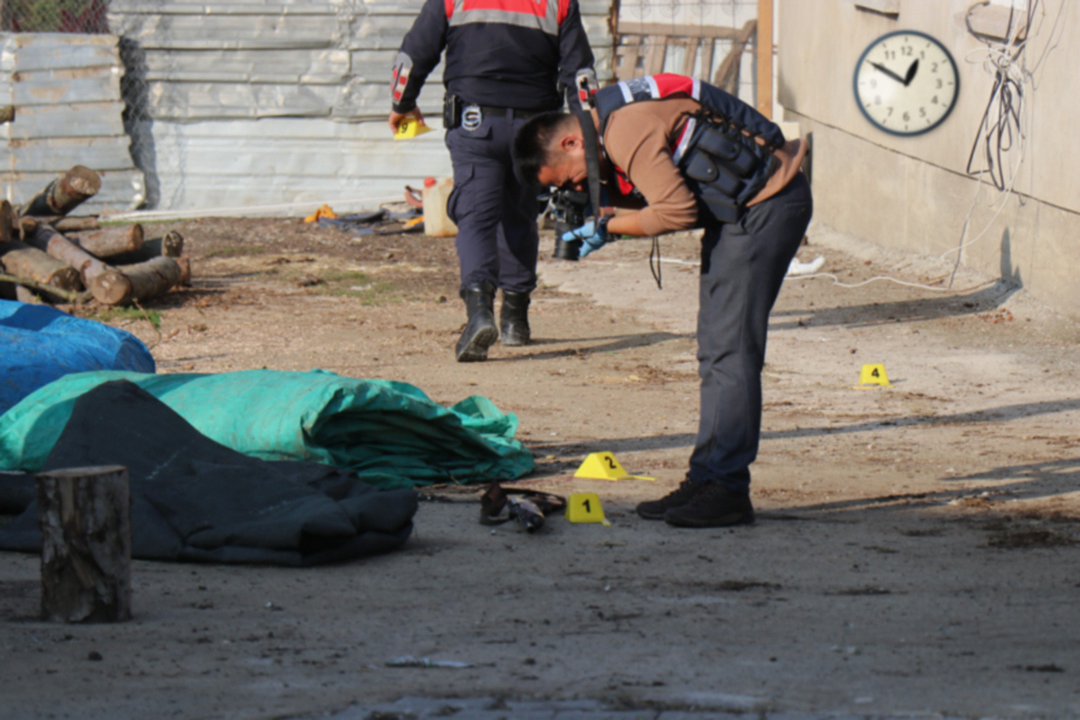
h=12 m=50
